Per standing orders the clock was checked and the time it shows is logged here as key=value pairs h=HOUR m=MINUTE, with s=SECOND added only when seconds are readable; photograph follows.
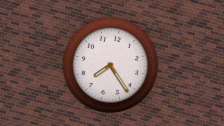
h=7 m=22
